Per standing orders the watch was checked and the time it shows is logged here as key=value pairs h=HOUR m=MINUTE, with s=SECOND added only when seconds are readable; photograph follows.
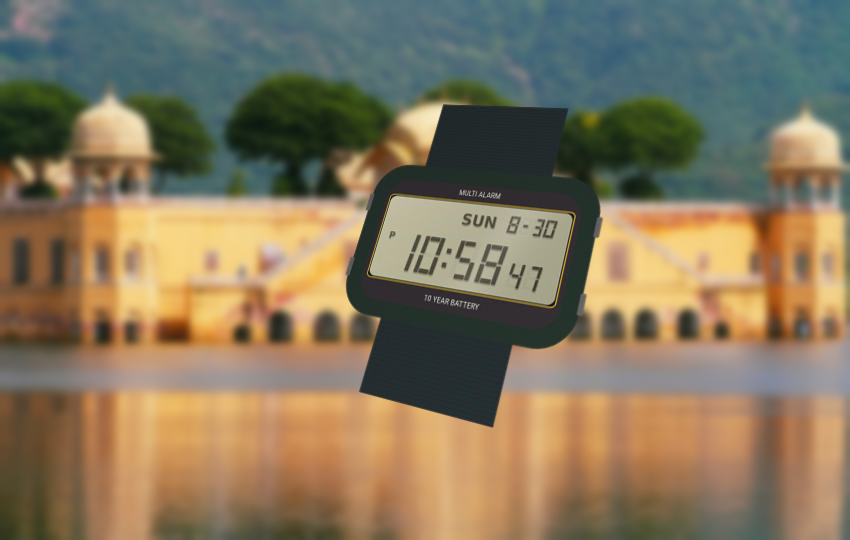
h=10 m=58 s=47
